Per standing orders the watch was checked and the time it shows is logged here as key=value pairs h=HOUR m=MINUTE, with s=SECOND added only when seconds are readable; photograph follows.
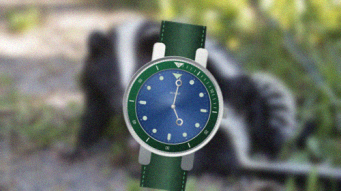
h=5 m=1
